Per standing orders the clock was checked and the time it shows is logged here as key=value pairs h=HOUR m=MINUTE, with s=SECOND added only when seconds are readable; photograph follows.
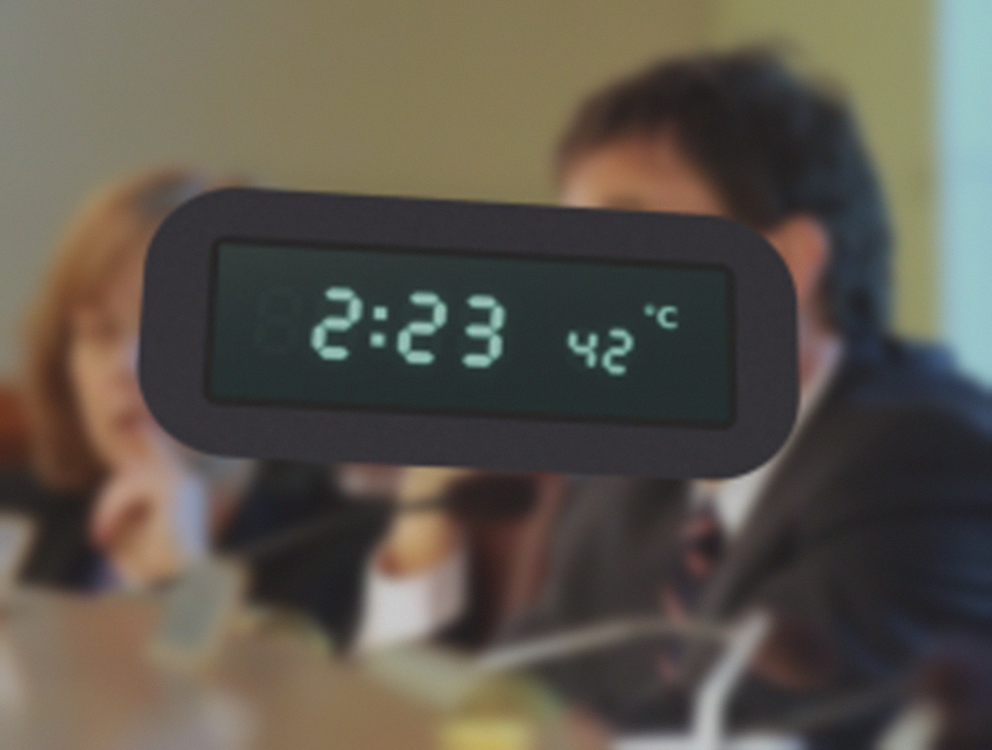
h=2 m=23
